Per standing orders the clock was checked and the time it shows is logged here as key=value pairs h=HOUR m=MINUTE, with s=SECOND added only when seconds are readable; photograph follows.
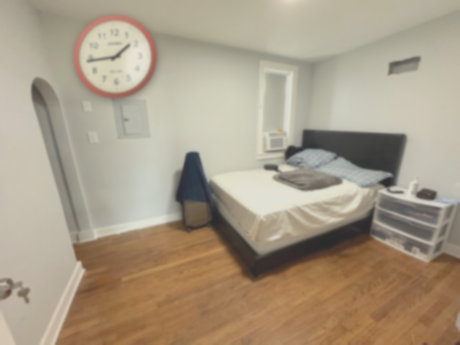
h=1 m=44
